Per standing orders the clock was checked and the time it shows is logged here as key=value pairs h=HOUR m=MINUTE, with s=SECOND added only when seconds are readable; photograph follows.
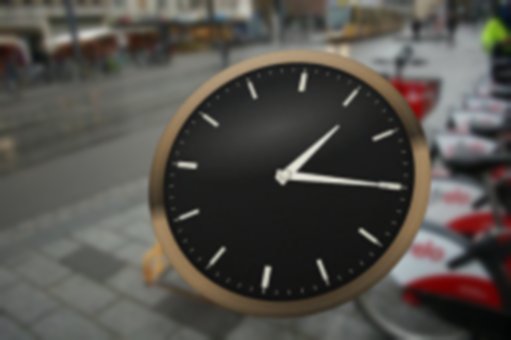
h=1 m=15
